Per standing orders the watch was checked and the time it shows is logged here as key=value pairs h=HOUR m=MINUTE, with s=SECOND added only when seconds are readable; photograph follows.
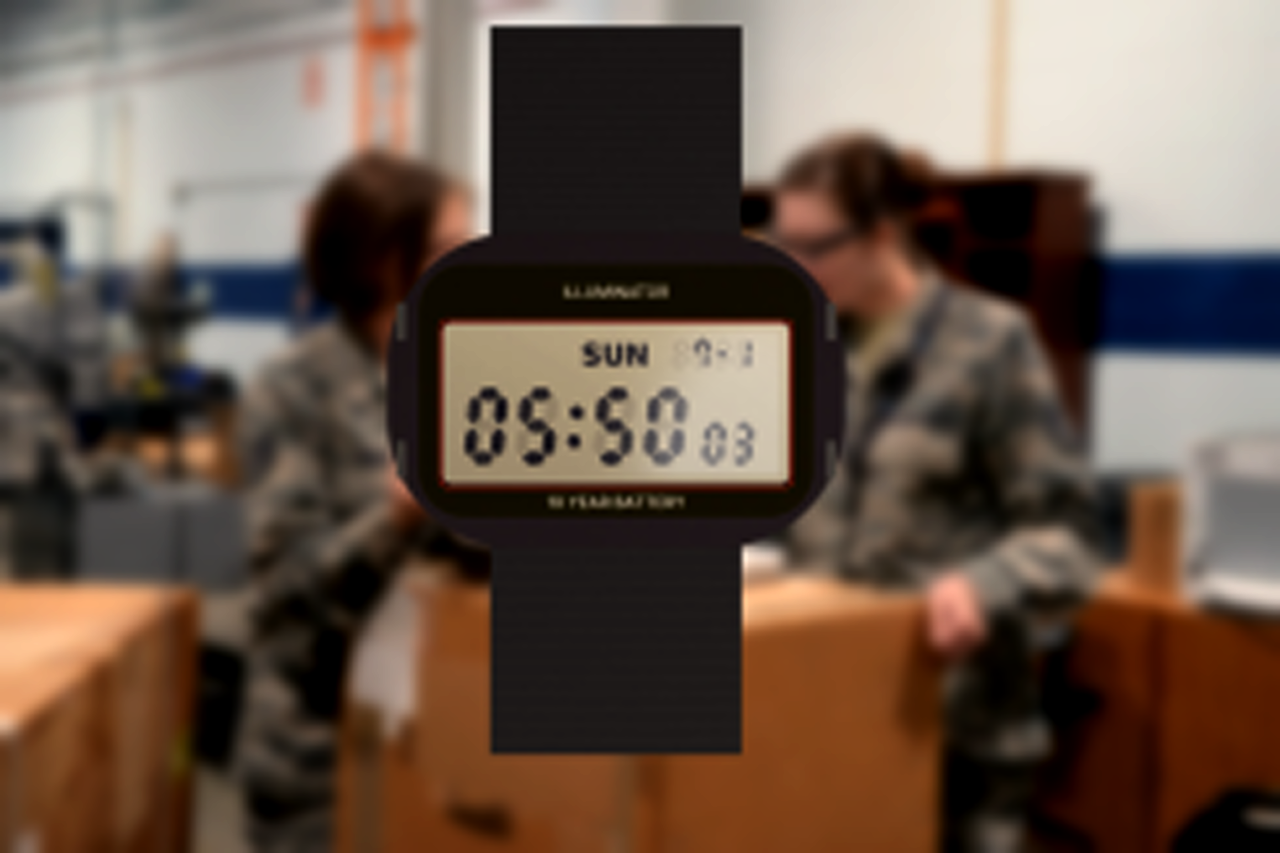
h=5 m=50 s=3
